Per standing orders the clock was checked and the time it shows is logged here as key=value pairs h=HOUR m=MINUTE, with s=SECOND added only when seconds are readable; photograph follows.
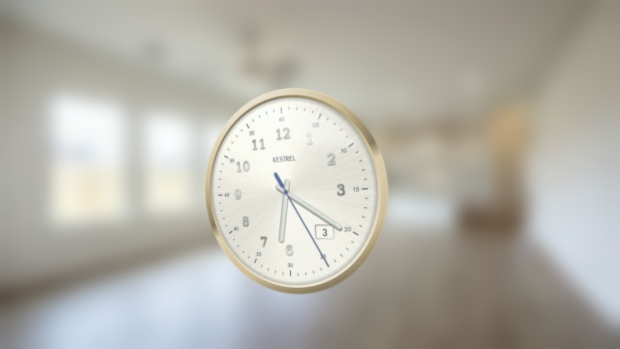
h=6 m=20 s=25
